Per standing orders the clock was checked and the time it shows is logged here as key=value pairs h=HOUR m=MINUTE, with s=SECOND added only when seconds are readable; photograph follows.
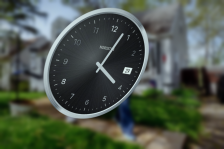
h=4 m=3
